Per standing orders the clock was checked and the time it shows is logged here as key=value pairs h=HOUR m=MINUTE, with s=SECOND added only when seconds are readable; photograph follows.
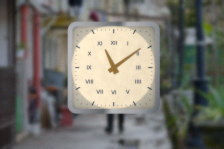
h=11 m=9
